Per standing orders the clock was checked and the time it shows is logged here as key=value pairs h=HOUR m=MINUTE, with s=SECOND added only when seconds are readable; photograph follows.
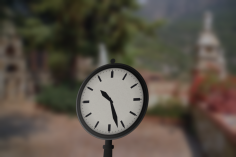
h=10 m=27
